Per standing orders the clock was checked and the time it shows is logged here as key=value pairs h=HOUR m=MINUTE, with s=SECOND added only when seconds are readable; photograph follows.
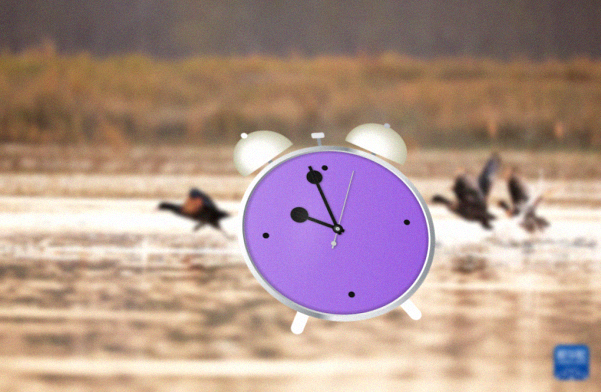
h=9 m=58 s=4
